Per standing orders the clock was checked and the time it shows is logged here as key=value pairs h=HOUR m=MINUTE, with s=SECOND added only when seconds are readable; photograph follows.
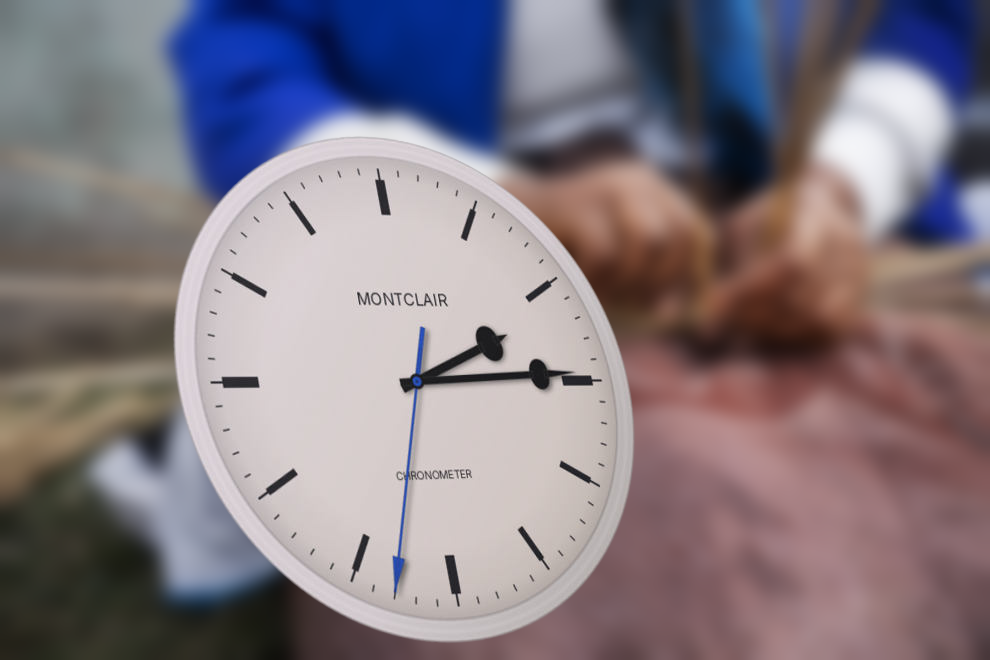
h=2 m=14 s=33
